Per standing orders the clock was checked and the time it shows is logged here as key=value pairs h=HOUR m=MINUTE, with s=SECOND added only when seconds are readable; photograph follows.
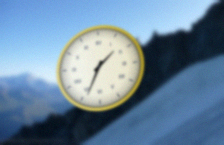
h=1 m=34
